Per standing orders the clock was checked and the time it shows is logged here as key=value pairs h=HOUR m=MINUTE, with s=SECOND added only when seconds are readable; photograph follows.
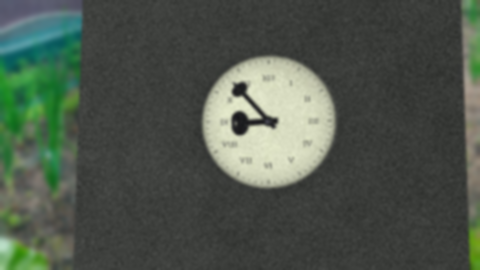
h=8 m=53
